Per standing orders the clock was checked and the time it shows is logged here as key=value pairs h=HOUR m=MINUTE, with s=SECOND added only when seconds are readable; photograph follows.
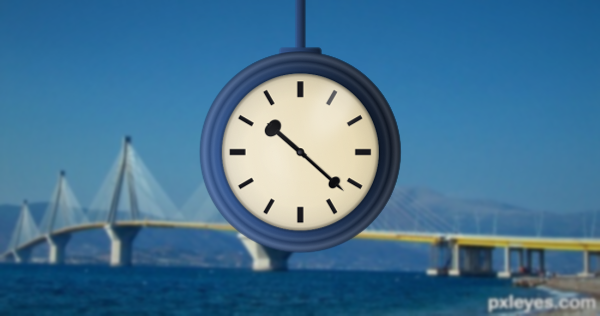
h=10 m=22
